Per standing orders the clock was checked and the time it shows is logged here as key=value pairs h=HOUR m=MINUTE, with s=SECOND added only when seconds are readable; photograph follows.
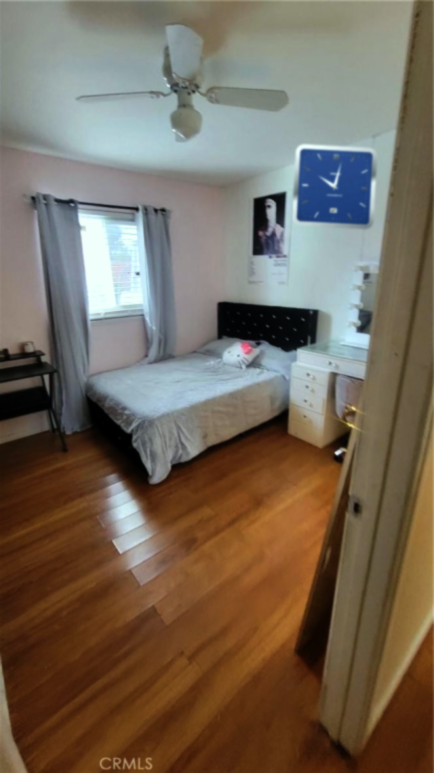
h=10 m=2
